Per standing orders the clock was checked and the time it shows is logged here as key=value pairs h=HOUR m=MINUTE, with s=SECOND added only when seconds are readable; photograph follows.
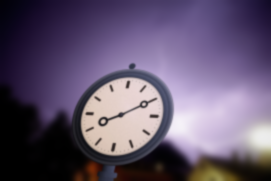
h=8 m=10
